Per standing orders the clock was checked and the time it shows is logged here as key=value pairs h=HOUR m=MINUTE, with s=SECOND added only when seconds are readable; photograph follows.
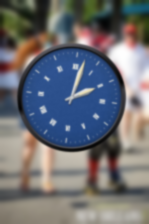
h=2 m=2
